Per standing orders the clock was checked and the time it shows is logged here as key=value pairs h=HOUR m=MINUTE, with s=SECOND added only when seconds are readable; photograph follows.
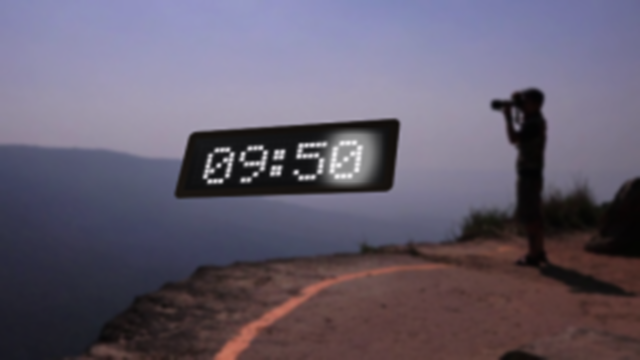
h=9 m=50
